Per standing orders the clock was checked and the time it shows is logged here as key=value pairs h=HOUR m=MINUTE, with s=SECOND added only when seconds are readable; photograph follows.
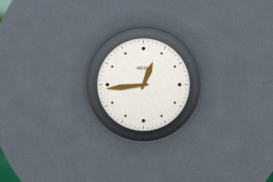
h=12 m=44
